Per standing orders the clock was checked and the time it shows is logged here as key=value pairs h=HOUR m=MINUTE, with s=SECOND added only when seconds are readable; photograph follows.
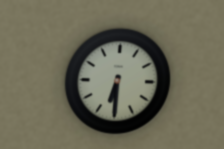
h=6 m=30
